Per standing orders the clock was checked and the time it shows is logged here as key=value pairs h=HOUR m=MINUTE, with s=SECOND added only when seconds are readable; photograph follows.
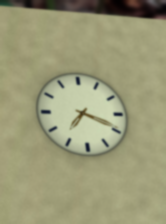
h=7 m=19
